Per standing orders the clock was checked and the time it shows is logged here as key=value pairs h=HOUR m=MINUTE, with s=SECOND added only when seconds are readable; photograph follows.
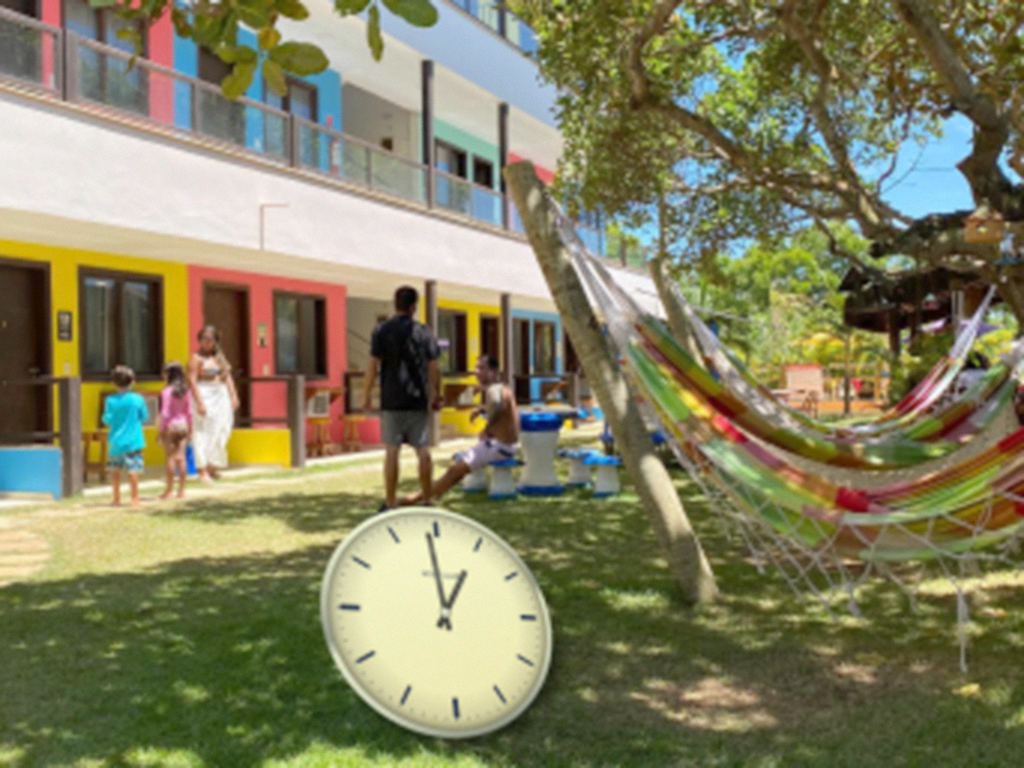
h=12 m=59
